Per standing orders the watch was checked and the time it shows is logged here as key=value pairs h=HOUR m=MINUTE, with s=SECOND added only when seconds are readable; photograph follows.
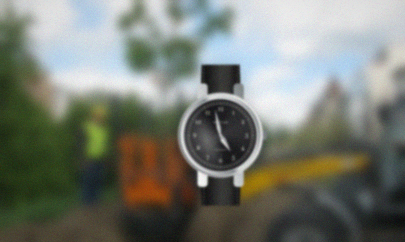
h=4 m=58
